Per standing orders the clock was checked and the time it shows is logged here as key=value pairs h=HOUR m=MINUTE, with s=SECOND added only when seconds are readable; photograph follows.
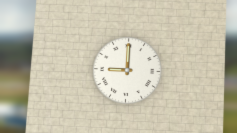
h=9 m=0
